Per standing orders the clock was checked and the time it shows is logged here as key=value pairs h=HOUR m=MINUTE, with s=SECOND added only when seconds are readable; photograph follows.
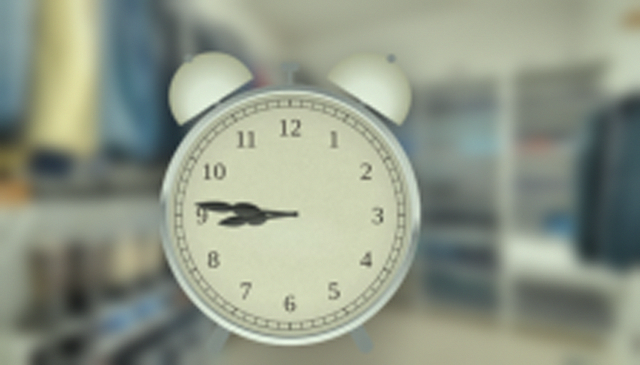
h=8 m=46
